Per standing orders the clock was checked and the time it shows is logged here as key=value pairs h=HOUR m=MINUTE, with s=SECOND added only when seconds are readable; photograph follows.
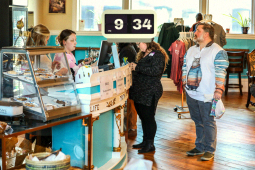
h=9 m=34
